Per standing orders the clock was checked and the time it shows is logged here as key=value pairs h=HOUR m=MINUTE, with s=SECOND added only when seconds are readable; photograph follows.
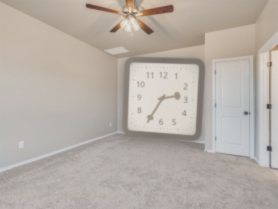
h=2 m=35
